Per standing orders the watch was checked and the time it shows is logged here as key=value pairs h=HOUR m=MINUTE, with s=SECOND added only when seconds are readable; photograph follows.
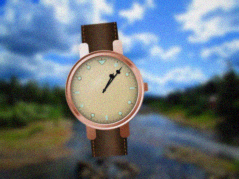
h=1 m=7
